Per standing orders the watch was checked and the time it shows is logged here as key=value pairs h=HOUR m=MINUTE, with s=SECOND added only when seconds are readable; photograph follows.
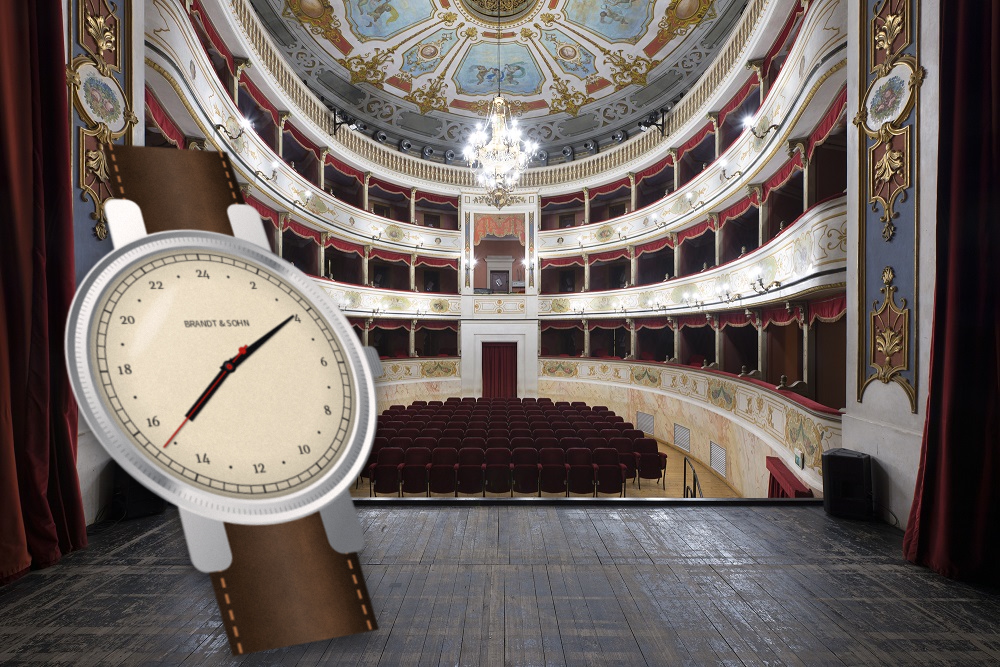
h=15 m=9 s=38
